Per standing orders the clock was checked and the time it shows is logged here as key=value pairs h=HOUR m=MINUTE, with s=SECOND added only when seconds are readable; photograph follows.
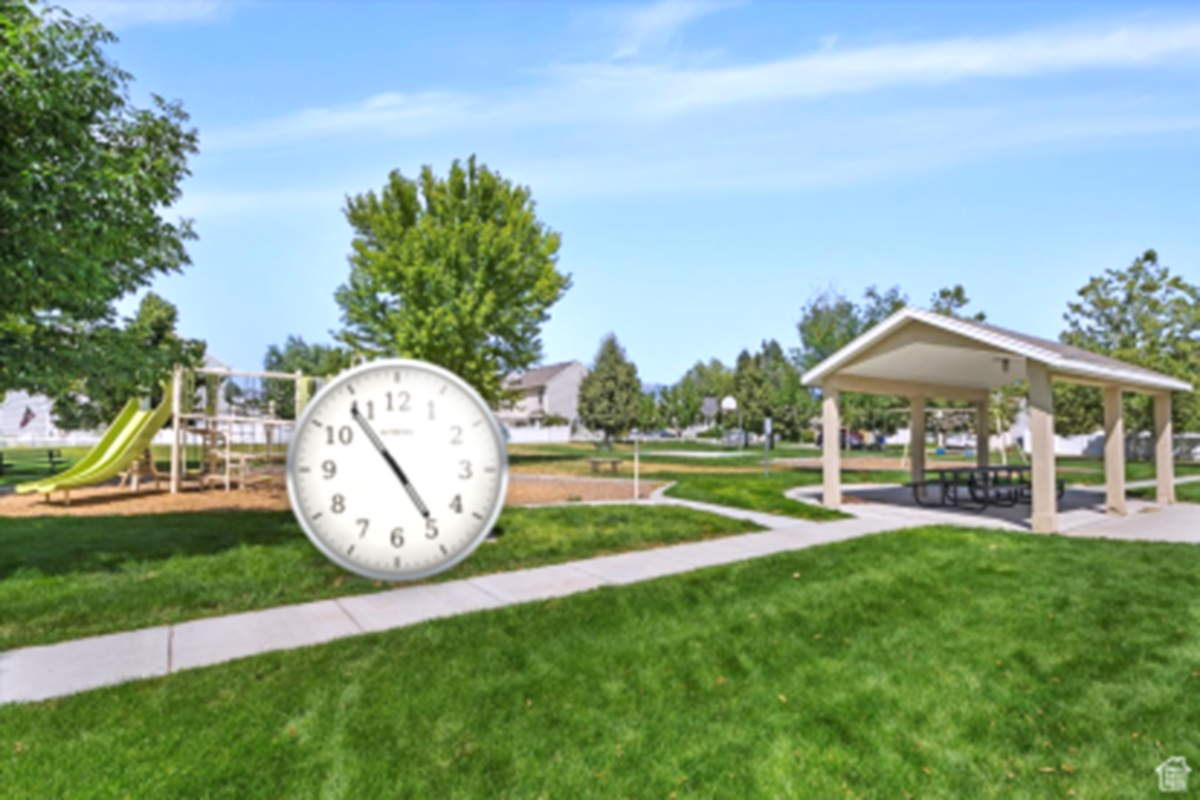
h=4 m=54
